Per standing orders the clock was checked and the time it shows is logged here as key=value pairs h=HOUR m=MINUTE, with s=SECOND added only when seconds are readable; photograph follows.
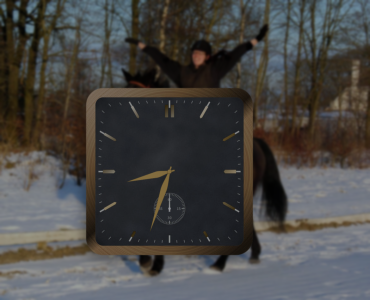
h=8 m=33
